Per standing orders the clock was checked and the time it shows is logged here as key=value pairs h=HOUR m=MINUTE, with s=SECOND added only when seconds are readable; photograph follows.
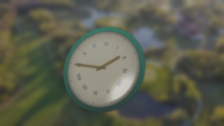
h=1 m=45
